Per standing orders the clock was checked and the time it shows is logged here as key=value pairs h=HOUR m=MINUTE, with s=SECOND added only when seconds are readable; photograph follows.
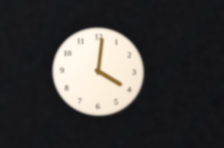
h=4 m=1
